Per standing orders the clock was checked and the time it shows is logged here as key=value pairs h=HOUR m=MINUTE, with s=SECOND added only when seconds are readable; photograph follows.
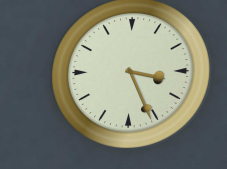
h=3 m=26
